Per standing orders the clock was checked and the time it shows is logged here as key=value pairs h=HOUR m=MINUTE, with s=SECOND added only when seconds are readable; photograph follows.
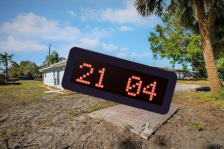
h=21 m=4
